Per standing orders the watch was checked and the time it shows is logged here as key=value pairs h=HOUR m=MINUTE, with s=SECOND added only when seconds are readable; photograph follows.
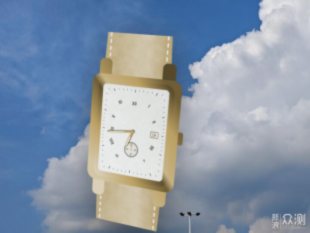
h=6 m=44
